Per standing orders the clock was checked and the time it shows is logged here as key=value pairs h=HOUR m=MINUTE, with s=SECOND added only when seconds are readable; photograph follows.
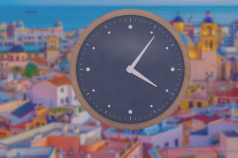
h=4 m=6
